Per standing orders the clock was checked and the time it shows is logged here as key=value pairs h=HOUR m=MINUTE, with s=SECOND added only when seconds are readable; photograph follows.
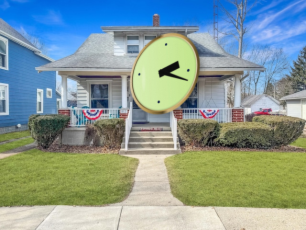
h=2 m=18
